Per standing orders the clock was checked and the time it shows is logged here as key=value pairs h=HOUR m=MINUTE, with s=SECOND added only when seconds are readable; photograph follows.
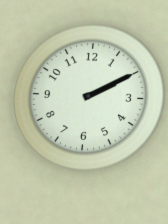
h=2 m=10
